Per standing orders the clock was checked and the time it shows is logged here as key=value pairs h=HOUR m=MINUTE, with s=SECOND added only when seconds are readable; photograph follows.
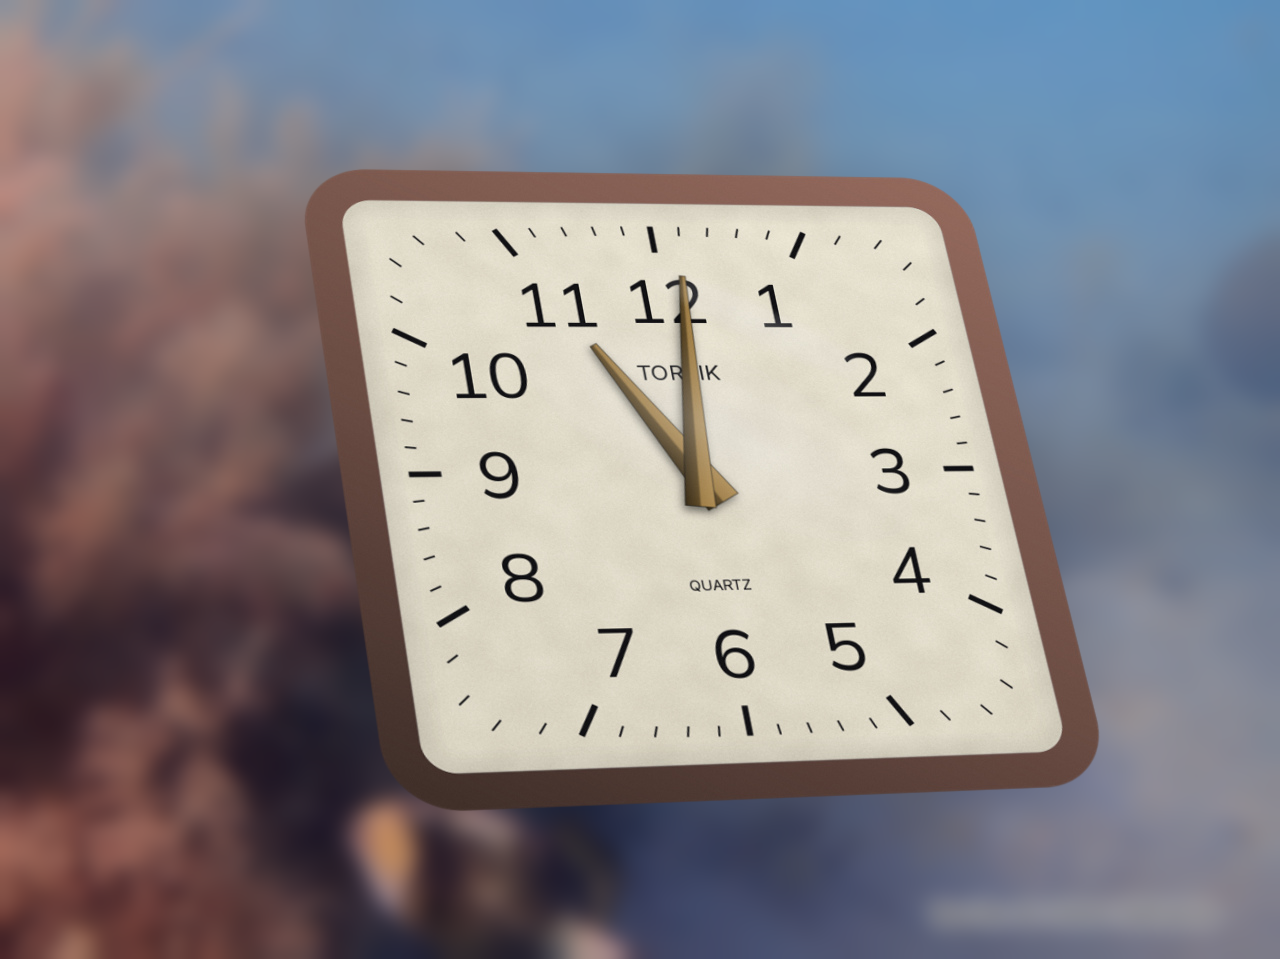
h=11 m=1
